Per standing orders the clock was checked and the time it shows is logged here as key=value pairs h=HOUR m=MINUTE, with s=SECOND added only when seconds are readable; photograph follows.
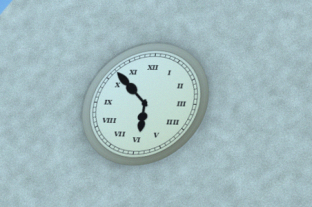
h=5 m=52
